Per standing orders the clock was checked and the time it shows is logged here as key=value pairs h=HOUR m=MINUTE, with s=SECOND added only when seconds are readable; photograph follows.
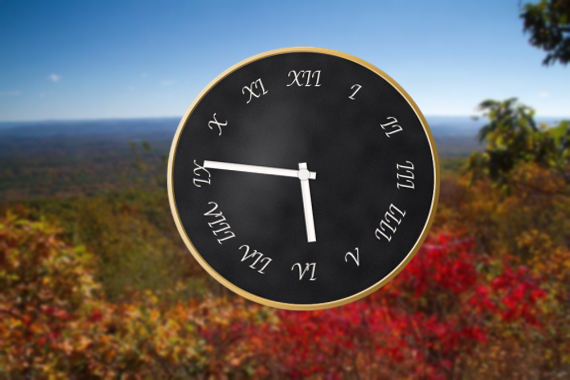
h=5 m=46
